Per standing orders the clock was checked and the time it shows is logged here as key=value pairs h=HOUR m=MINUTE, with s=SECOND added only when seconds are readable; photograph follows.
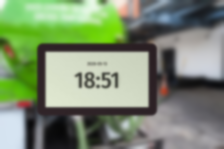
h=18 m=51
